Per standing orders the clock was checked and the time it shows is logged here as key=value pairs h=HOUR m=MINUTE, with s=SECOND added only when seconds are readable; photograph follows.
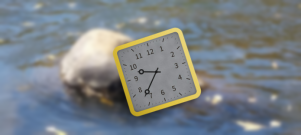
h=9 m=37
